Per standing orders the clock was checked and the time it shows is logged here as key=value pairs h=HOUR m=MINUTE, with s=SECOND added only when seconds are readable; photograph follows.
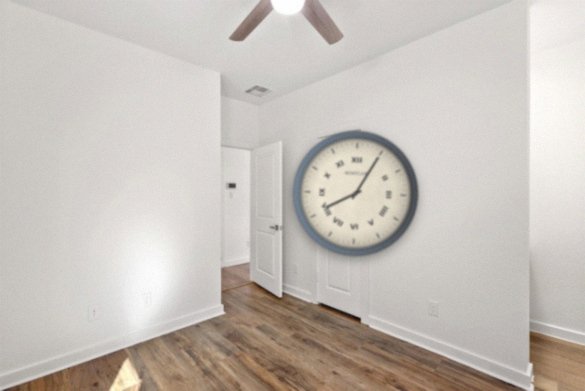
h=8 m=5
